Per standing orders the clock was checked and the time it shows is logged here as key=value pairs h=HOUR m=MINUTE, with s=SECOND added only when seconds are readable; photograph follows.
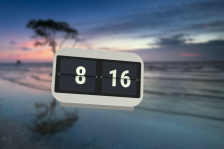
h=8 m=16
